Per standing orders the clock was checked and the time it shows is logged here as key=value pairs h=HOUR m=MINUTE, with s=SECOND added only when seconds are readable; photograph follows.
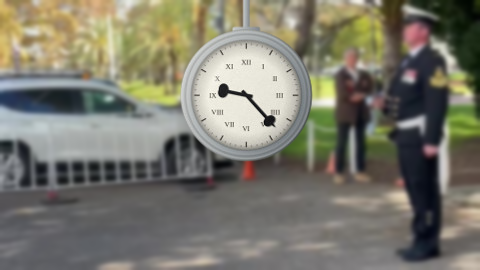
h=9 m=23
